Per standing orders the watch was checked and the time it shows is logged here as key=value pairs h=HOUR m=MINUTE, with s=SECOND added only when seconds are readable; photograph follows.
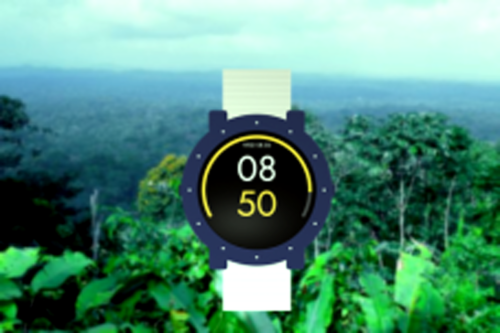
h=8 m=50
